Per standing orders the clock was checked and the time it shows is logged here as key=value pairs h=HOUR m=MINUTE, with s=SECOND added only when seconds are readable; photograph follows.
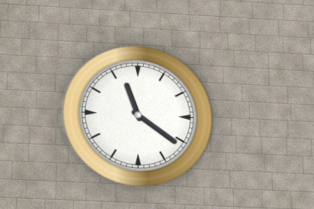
h=11 m=21
